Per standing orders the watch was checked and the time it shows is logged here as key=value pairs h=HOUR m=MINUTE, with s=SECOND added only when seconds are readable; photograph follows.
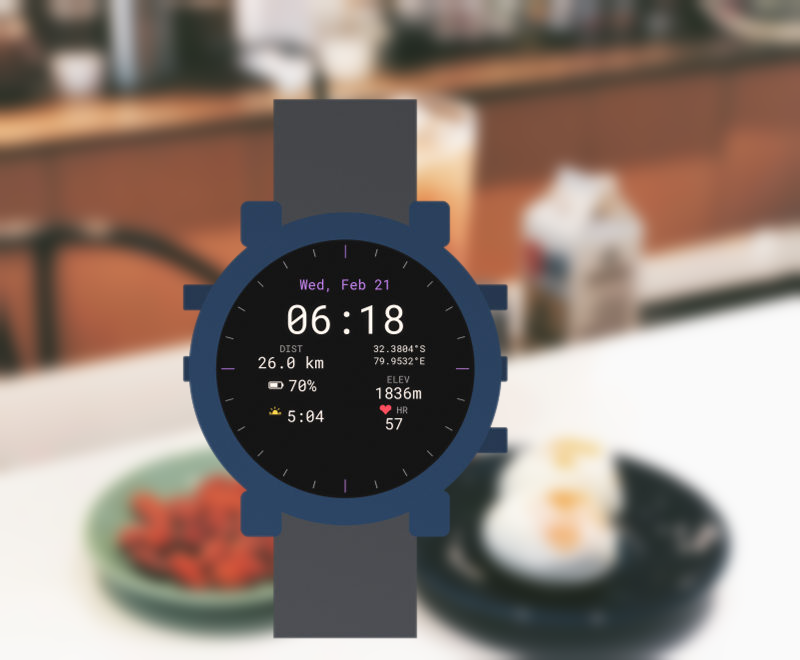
h=6 m=18
